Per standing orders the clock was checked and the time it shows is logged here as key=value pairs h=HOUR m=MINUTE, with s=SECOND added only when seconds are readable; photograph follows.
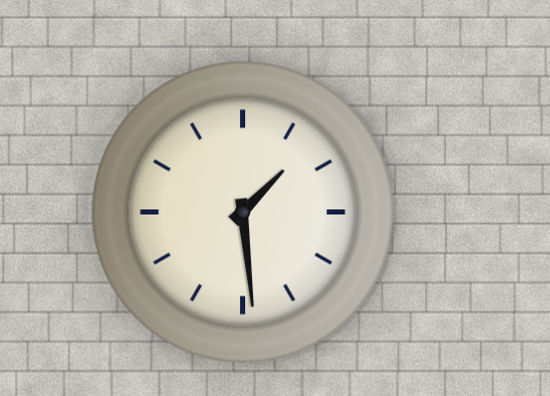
h=1 m=29
